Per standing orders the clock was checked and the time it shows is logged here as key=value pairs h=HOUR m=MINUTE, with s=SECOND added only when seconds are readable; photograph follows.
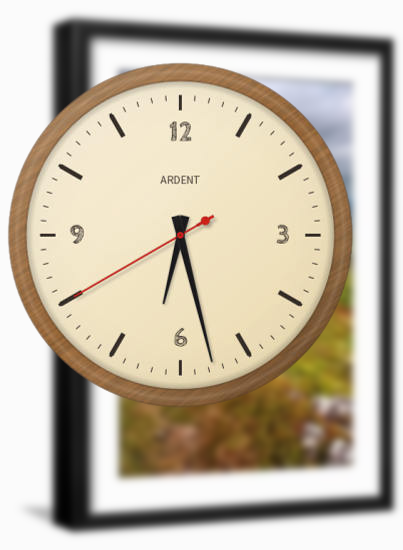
h=6 m=27 s=40
